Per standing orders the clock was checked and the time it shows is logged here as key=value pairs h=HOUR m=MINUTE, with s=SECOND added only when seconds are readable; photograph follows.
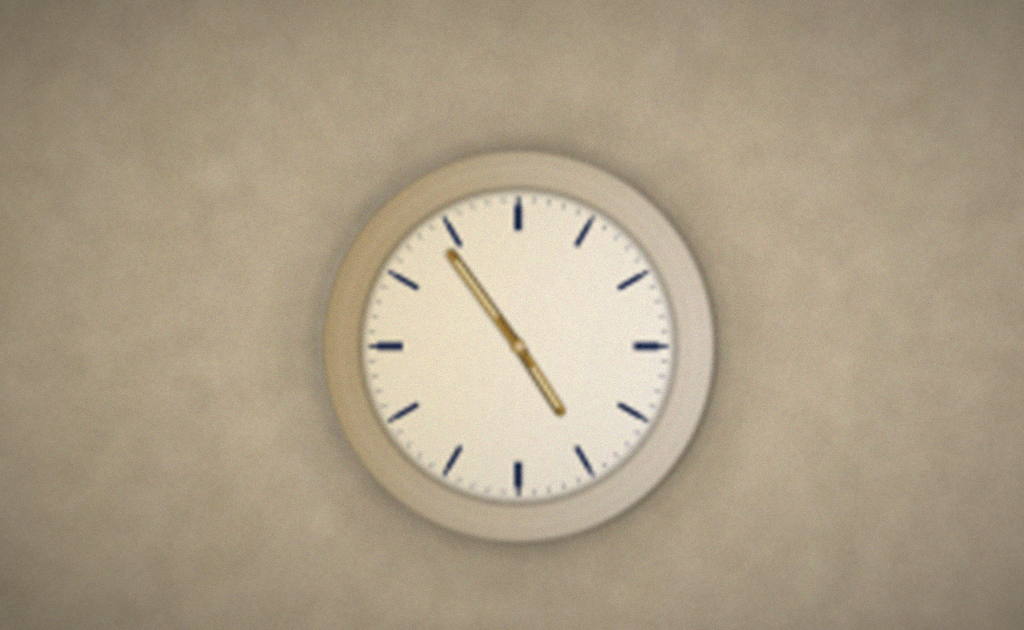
h=4 m=54
